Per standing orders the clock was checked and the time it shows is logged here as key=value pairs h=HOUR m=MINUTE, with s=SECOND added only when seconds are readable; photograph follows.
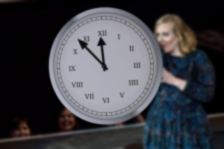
h=11 m=53
